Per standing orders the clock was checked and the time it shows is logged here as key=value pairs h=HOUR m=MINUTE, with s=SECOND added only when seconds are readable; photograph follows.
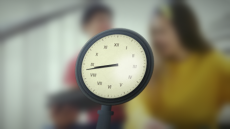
h=8 m=43
